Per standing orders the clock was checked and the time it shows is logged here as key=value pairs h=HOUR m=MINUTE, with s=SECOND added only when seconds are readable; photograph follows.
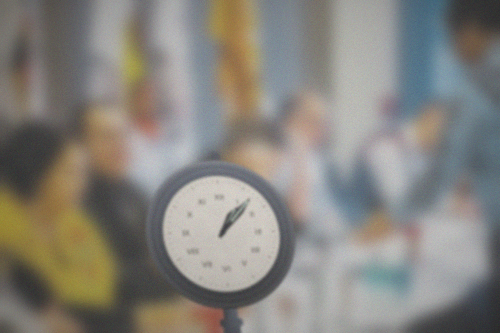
h=1 m=7
